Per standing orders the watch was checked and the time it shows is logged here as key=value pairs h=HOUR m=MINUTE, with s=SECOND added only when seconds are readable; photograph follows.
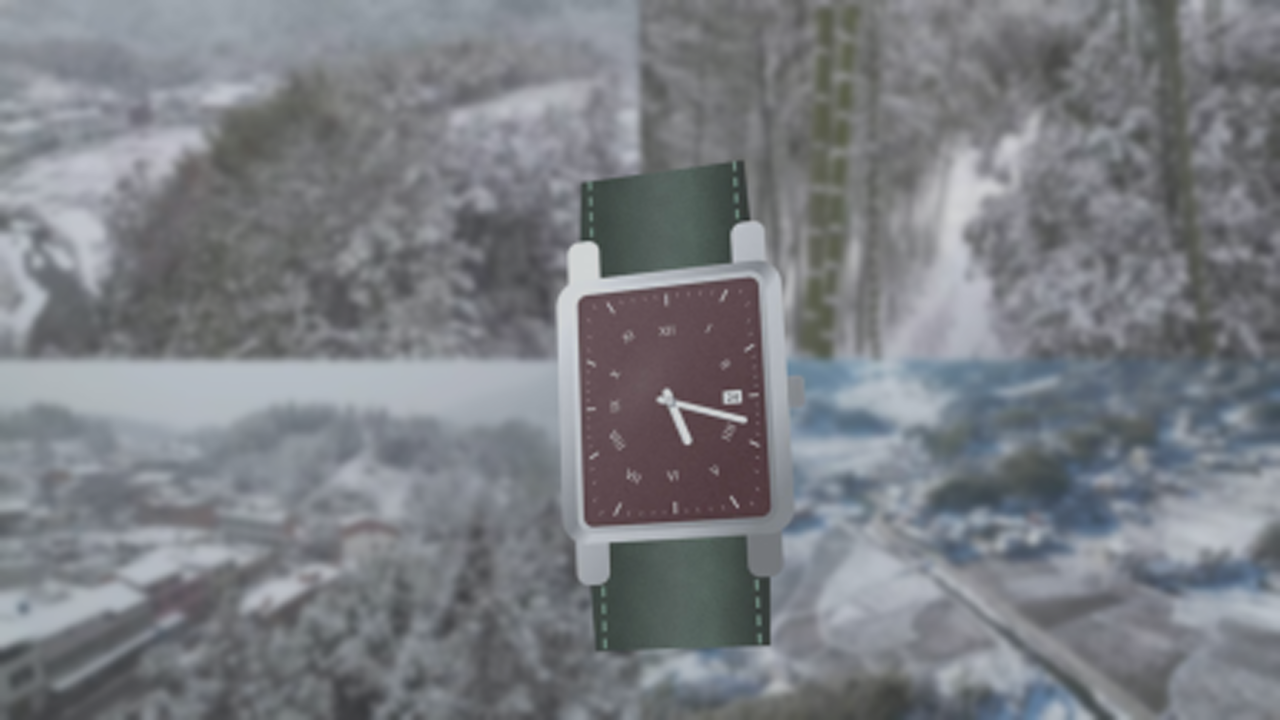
h=5 m=18
